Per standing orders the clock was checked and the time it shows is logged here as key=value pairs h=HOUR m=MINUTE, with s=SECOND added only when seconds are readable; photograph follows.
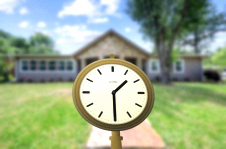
h=1 m=30
